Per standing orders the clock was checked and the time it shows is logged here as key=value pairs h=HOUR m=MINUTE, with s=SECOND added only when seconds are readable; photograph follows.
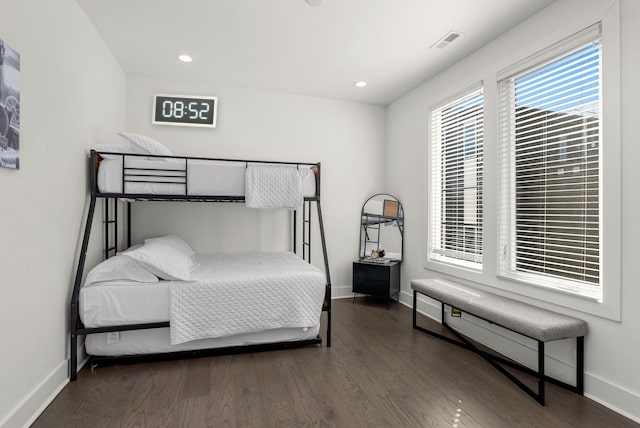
h=8 m=52
